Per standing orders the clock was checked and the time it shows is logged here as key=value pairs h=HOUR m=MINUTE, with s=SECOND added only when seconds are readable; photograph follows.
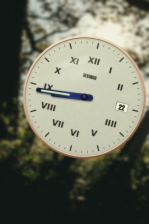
h=8 m=44
